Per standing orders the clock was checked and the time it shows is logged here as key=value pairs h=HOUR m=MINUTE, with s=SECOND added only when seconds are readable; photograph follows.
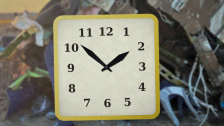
h=1 m=52
